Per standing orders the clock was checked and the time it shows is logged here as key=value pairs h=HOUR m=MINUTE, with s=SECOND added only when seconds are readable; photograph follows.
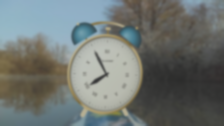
h=7 m=55
